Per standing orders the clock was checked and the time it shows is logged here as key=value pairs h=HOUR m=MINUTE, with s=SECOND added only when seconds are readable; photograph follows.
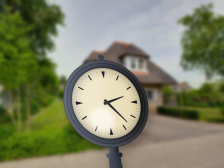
h=2 m=23
